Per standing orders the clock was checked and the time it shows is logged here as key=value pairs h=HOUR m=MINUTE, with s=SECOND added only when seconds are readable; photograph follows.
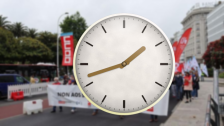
h=1 m=42
